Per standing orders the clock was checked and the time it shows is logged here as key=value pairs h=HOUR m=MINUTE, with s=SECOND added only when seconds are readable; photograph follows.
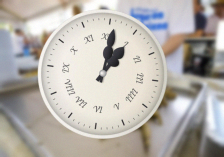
h=1 m=1
